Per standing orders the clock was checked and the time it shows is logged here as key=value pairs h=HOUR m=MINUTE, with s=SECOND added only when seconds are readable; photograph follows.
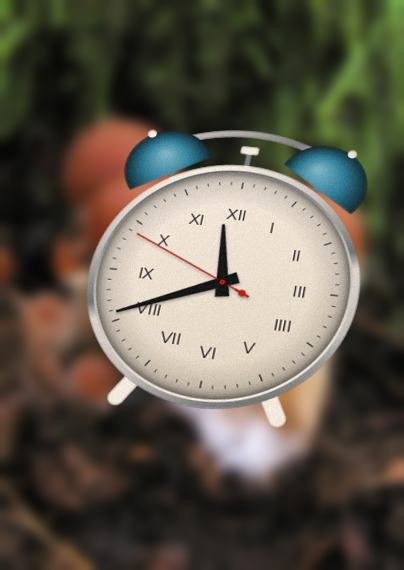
h=11 m=40 s=49
